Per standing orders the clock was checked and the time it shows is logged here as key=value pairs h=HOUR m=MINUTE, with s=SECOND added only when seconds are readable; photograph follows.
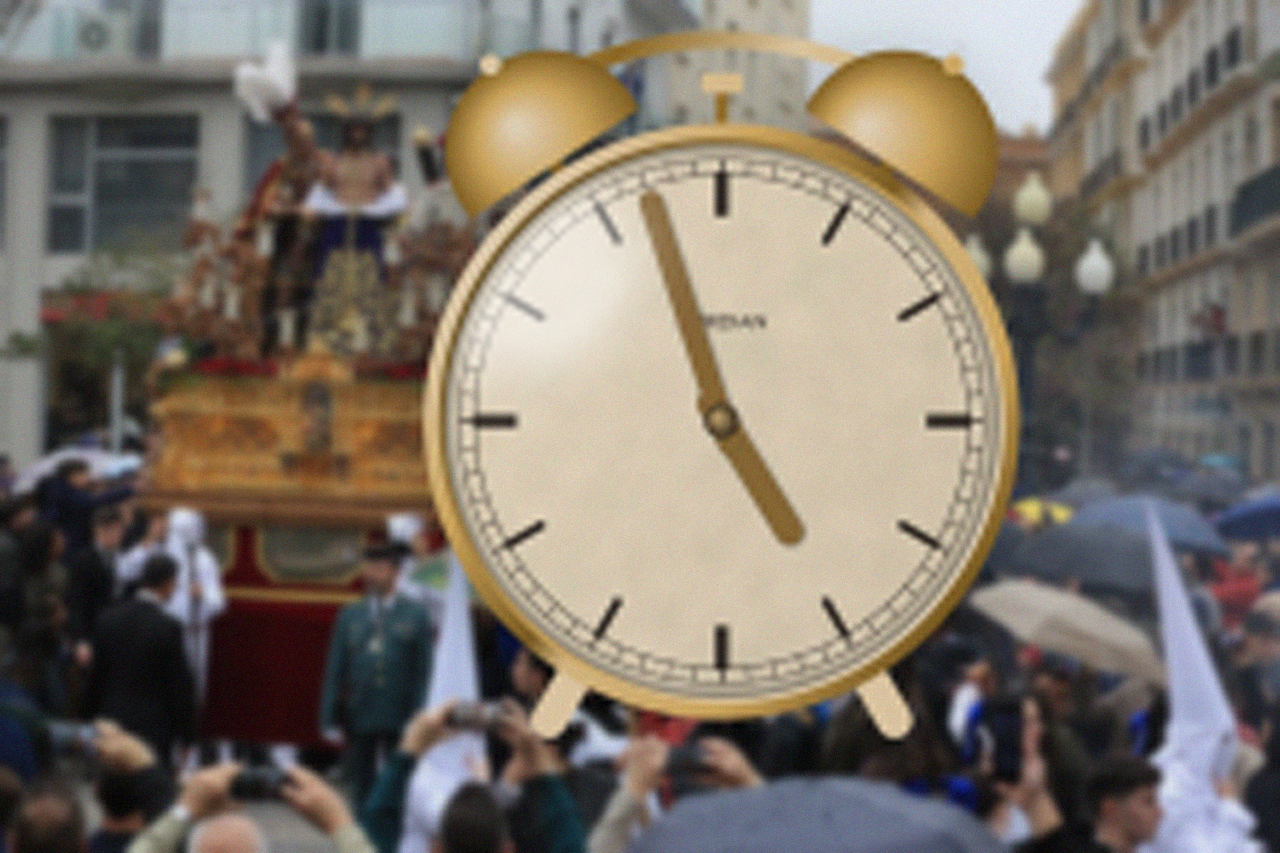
h=4 m=57
